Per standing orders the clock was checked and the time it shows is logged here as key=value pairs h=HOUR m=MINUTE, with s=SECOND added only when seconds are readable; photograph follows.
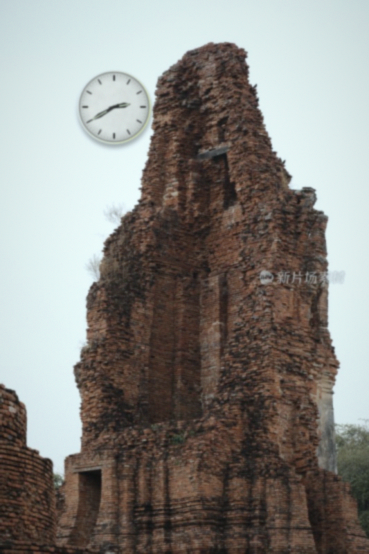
h=2 m=40
